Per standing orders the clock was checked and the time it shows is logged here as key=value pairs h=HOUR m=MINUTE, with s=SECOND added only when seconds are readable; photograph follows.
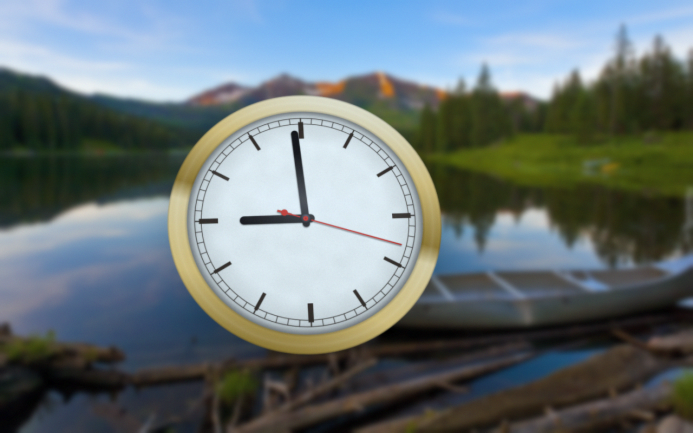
h=8 m=59 s=18
